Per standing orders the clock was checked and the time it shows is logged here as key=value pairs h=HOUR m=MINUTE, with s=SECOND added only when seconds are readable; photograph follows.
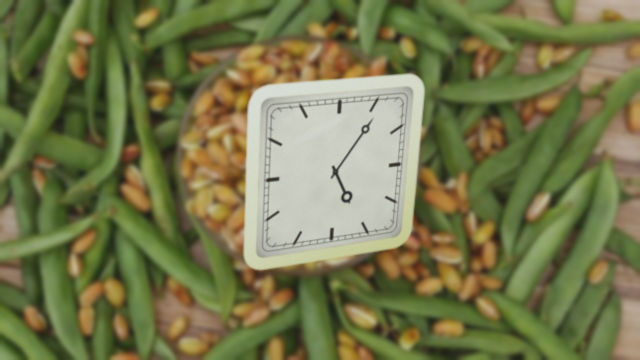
h=5 m=6
